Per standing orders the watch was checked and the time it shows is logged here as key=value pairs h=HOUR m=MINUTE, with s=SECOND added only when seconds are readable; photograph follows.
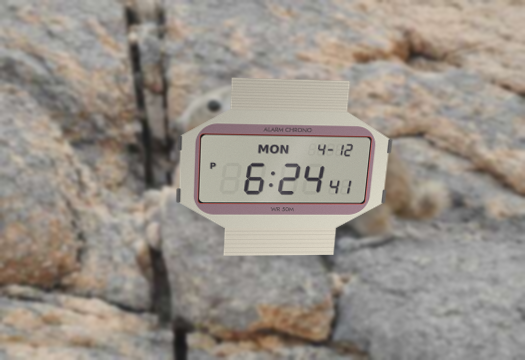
h=6 m=24 s=41
